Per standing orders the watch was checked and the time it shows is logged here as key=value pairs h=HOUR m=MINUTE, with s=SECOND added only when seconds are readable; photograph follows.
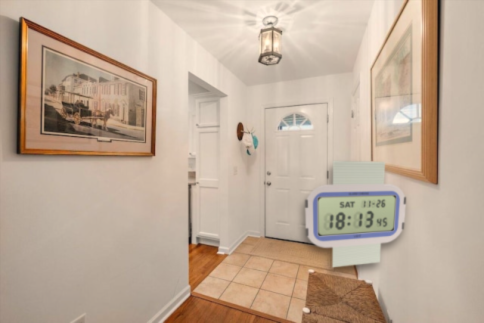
h=18 m=13 s=45
